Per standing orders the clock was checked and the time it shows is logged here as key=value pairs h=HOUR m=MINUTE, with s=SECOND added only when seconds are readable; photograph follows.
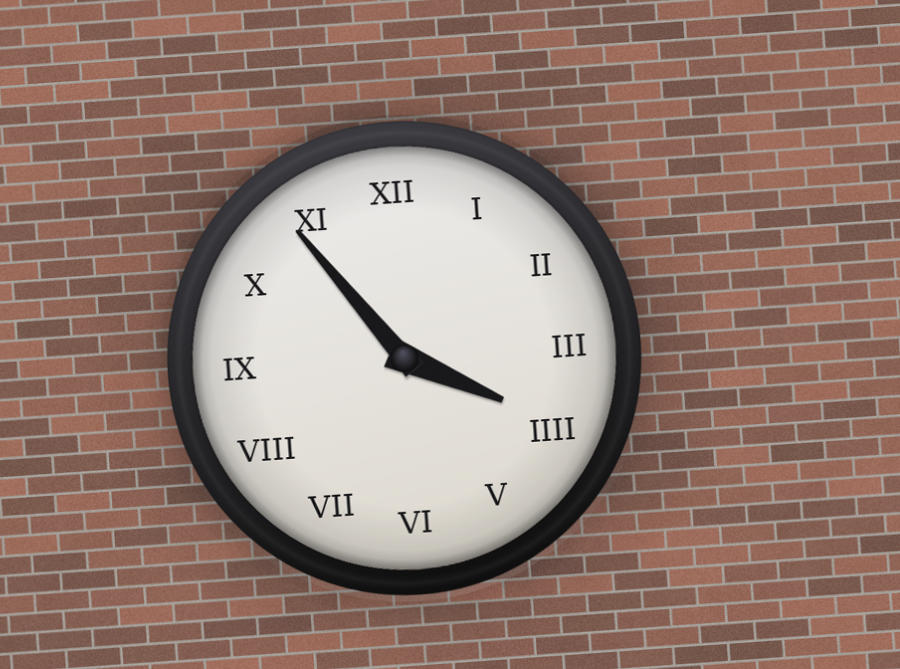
h=3 m=54
